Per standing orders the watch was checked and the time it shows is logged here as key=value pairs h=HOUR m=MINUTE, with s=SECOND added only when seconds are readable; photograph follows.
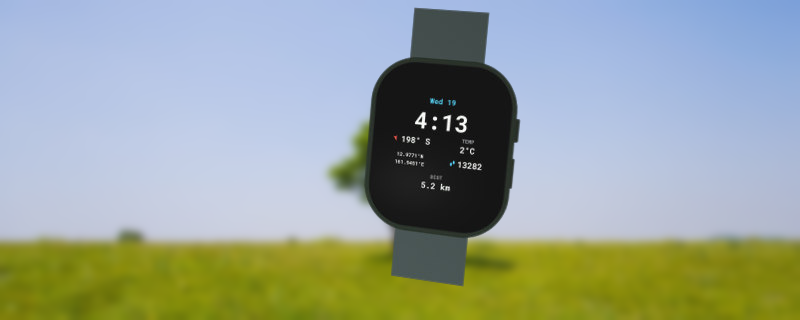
h=4 m=13
